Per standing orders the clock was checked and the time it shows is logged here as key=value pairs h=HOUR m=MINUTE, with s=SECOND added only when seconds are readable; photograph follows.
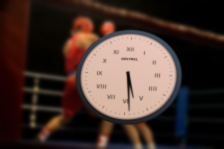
h=5 m=29
